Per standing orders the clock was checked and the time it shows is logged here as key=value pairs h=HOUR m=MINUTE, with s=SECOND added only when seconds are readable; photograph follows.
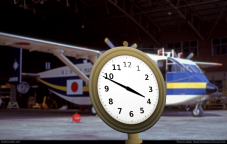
h=3 m=49
